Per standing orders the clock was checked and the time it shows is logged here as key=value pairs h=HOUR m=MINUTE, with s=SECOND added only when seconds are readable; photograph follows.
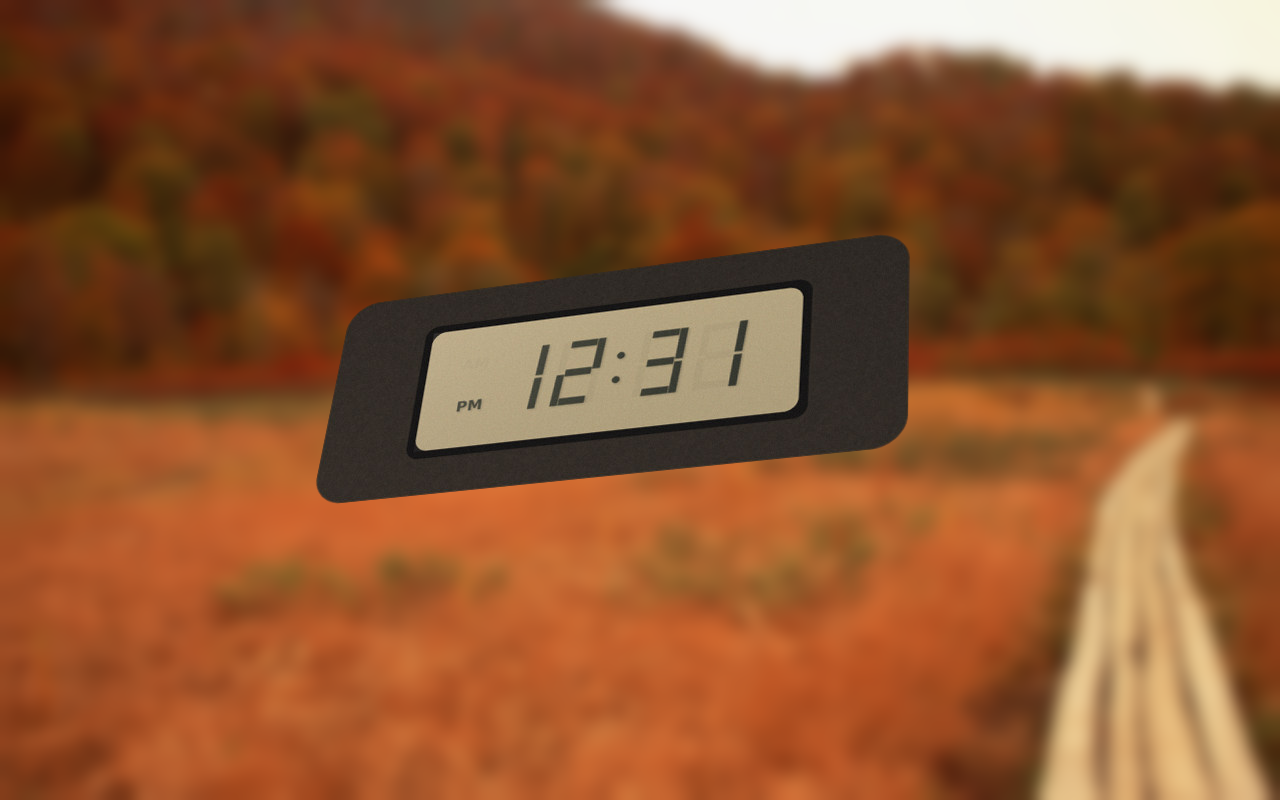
h=12 m=31
